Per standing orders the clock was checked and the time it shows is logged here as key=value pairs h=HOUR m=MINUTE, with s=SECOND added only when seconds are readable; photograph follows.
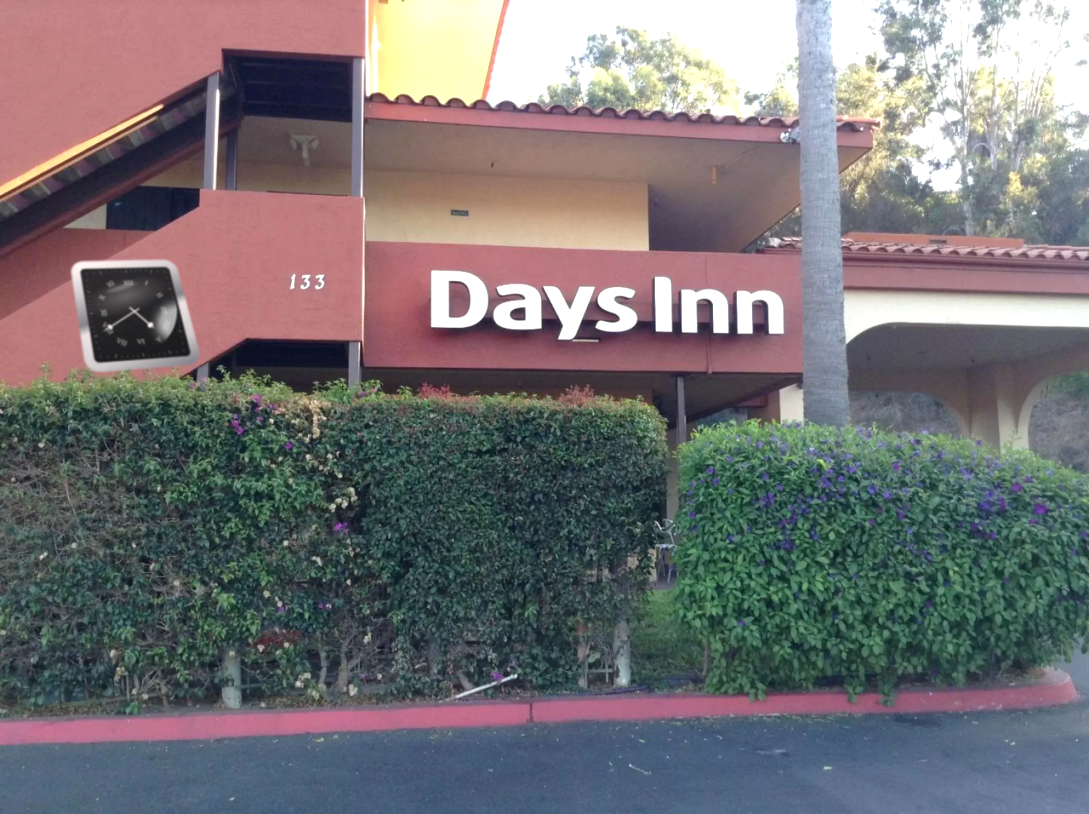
h=4 m=40
